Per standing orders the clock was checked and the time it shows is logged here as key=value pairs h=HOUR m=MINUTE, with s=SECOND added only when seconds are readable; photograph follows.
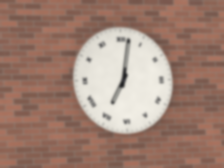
h=7 m=2
